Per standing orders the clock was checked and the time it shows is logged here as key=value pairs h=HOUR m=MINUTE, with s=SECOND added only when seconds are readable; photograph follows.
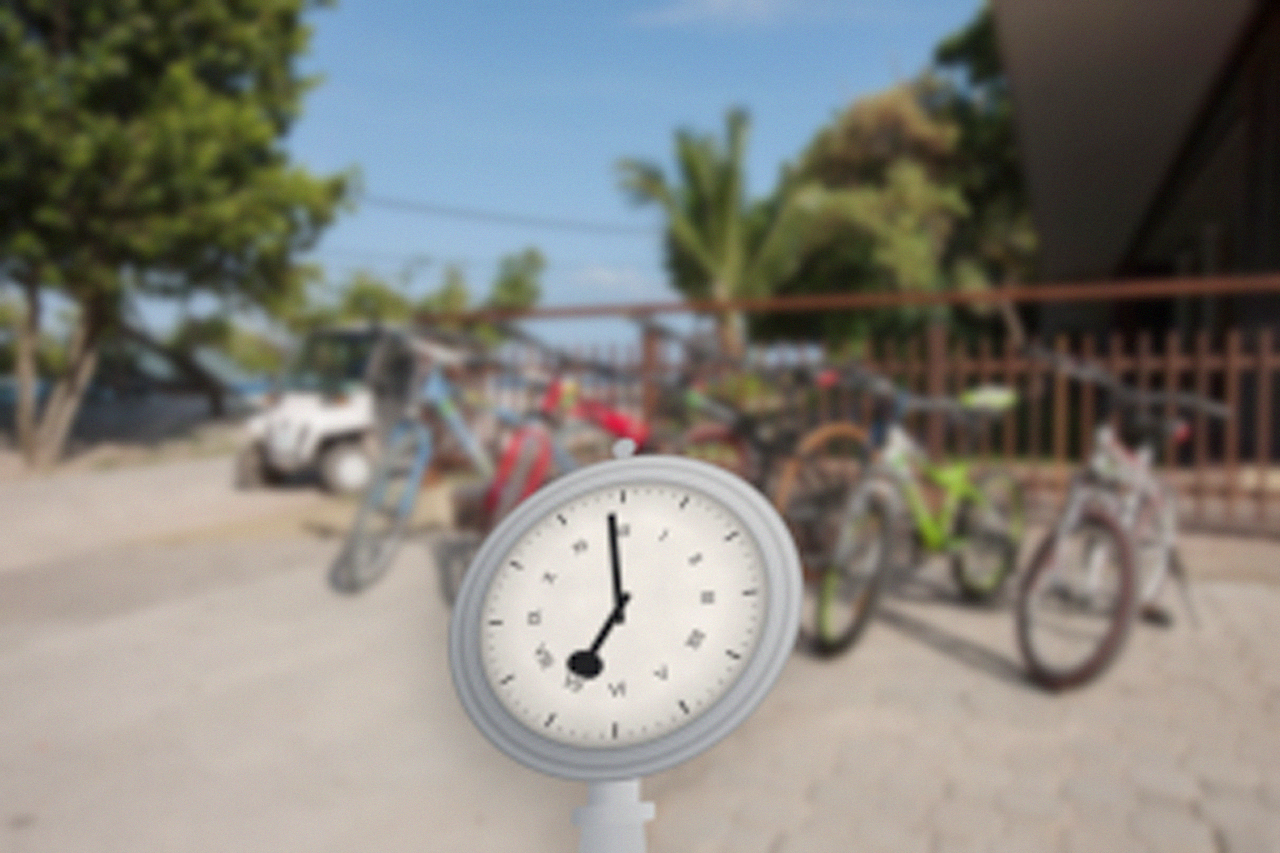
h=6 m=59
